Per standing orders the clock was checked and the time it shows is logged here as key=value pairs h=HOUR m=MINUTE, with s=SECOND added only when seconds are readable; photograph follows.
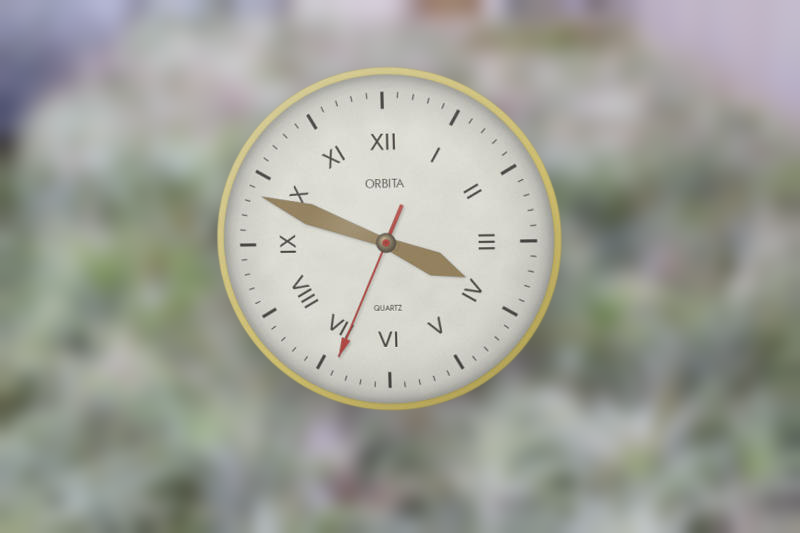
h=3 m=48 s=34
